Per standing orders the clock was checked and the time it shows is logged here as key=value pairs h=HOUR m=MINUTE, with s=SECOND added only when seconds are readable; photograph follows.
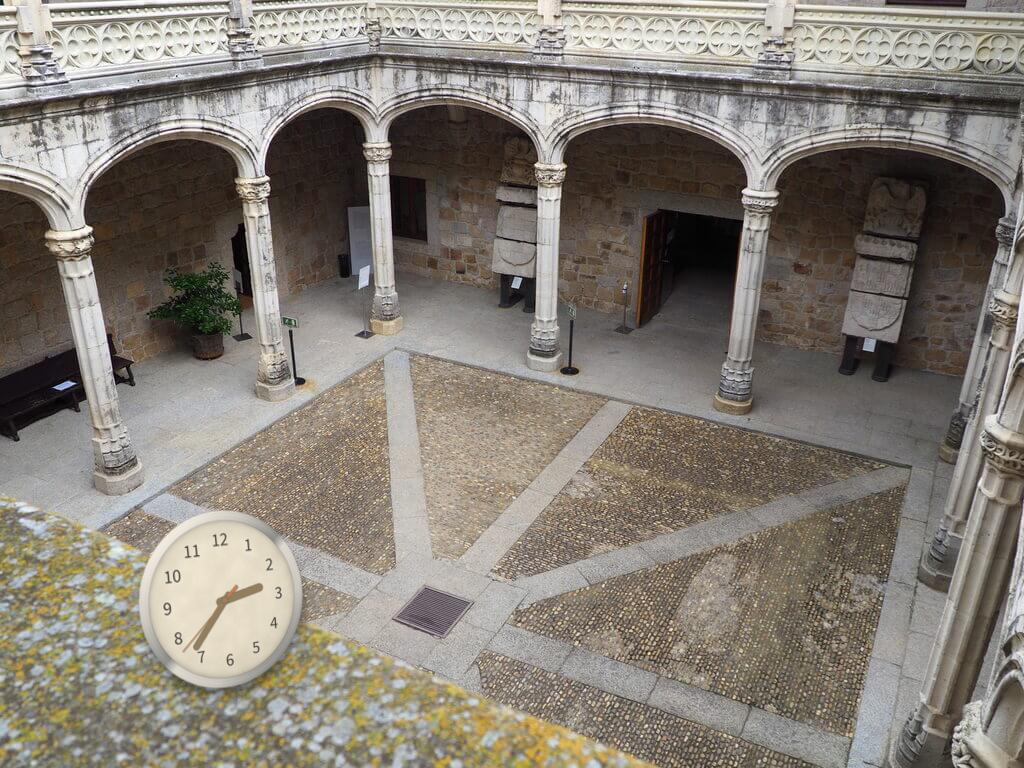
h=2 m=36 s=38
